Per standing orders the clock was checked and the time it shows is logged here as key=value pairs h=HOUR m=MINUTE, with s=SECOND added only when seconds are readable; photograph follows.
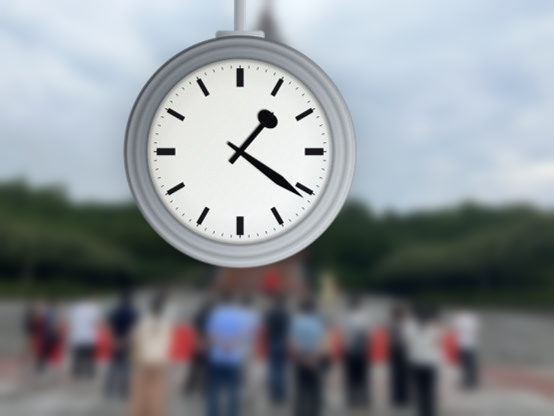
h=1 m=21
